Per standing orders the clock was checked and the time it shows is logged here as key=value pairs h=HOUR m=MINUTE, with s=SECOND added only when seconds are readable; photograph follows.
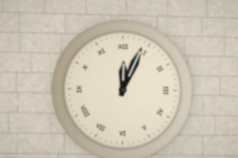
h=12 m=4
